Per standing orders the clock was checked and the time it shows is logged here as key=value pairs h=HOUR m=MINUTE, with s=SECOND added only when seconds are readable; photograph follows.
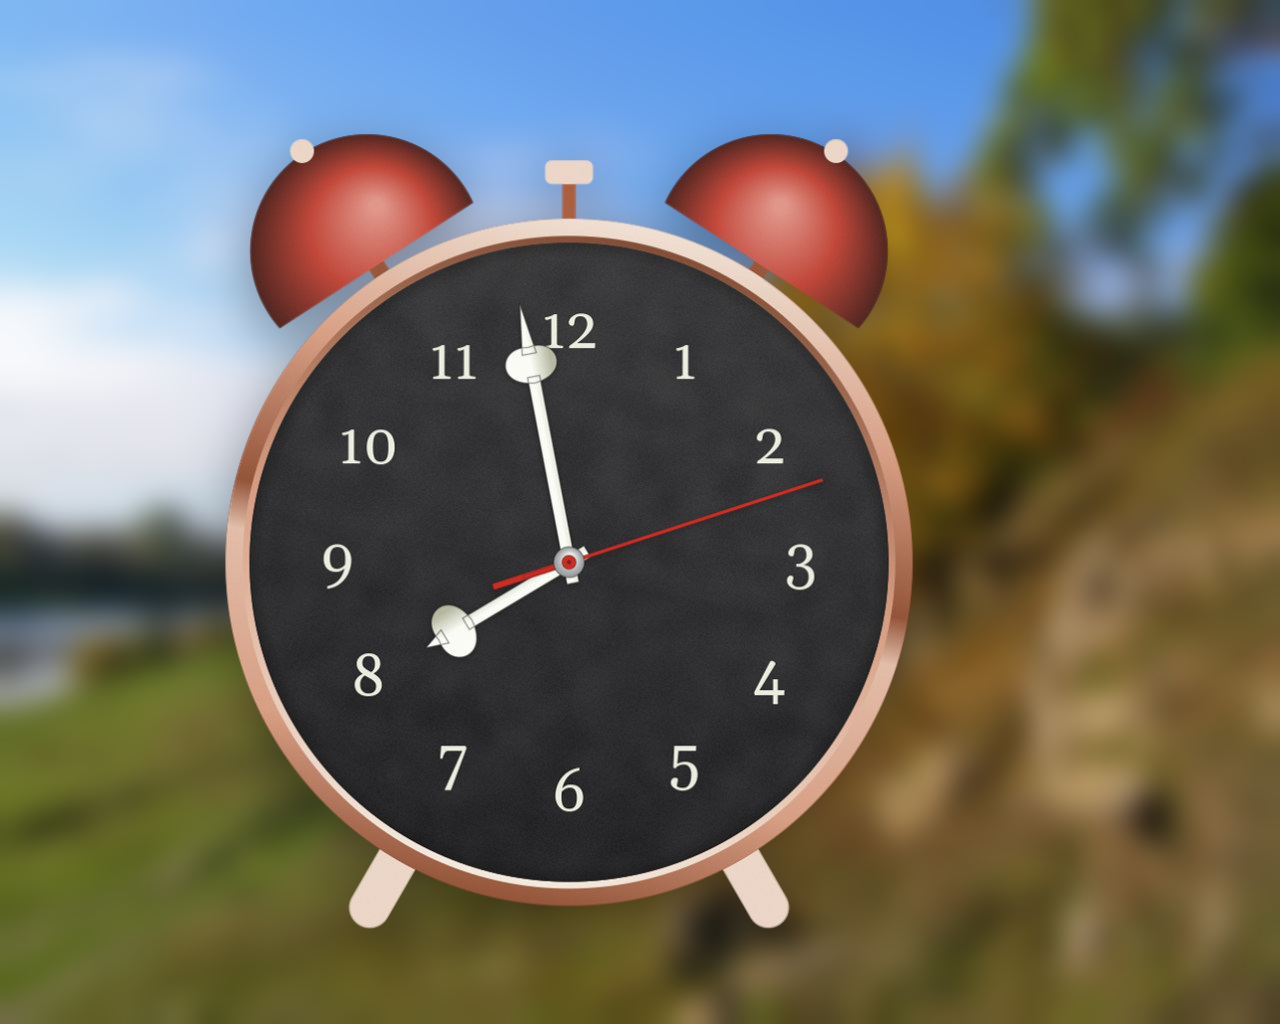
h=7 m=58 s=12
